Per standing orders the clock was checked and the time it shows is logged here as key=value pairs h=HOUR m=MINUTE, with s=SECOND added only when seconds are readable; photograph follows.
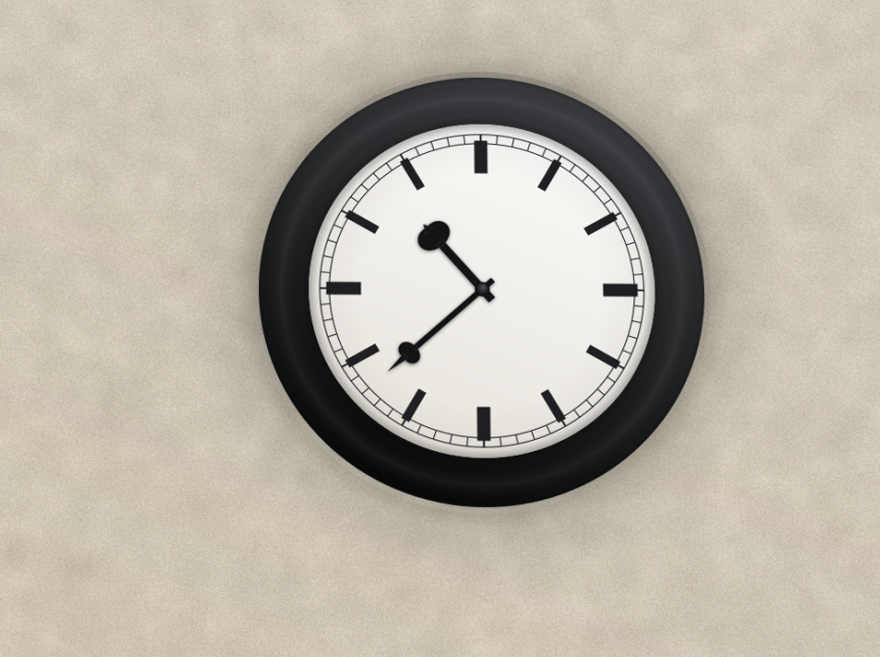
h=10 m=38
